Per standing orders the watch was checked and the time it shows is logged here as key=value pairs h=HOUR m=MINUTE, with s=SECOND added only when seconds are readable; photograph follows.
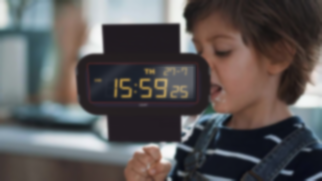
h=15 m=59 s=25
